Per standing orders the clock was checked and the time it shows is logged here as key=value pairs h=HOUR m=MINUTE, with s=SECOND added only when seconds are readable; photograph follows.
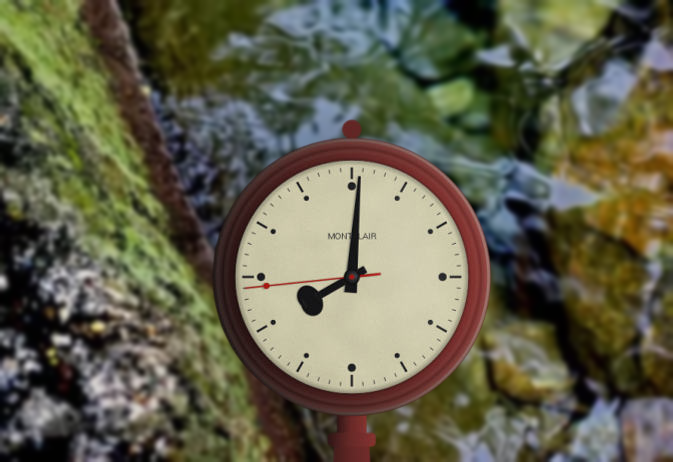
h=8 m=0 s=44
